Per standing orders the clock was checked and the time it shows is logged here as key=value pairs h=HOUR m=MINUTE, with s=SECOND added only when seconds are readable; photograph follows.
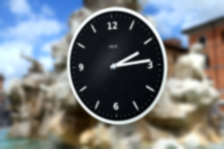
h=2 m=14
